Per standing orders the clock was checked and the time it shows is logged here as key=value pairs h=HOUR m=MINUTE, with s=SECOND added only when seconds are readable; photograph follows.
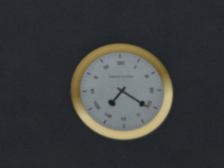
h=7 m=21
